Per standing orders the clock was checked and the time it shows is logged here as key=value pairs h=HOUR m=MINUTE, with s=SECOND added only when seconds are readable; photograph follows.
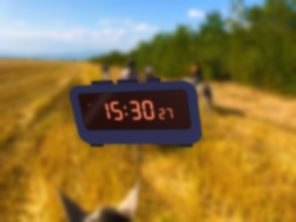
h=15 m=30
